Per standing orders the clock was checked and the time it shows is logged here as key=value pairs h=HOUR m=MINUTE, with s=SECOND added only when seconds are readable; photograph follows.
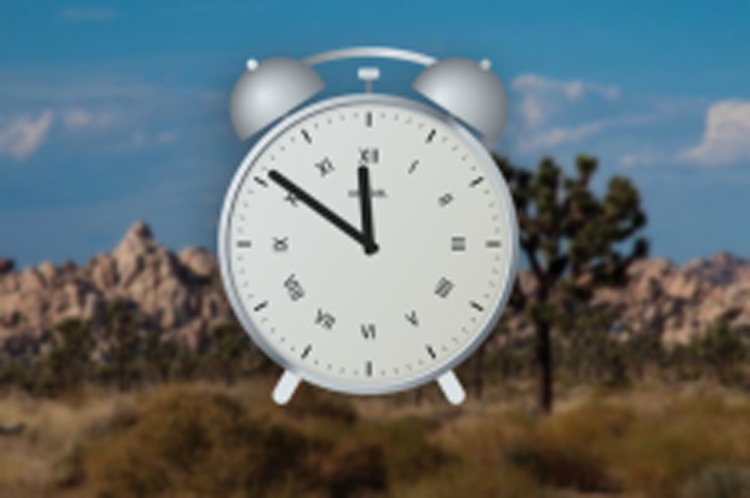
h=11 m=51
